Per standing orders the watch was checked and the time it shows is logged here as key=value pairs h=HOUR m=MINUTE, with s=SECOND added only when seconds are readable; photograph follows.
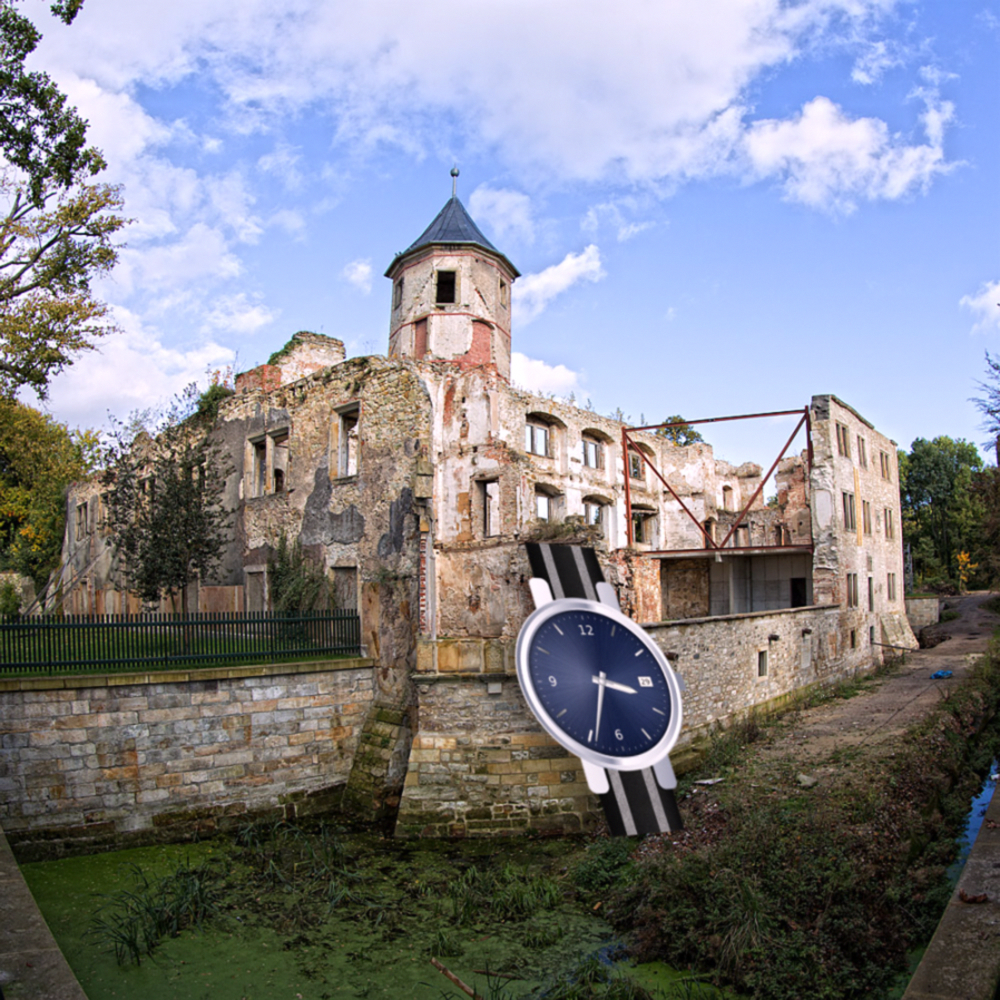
h=3 m=34
